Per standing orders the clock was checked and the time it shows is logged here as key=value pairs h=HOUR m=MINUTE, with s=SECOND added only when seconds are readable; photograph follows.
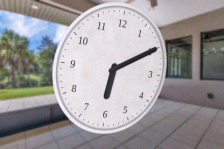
h=6 m=10
